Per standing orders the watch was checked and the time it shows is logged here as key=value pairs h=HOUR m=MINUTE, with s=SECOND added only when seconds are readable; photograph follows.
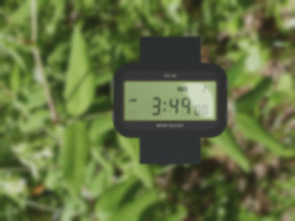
h=3 m=49 s=0
